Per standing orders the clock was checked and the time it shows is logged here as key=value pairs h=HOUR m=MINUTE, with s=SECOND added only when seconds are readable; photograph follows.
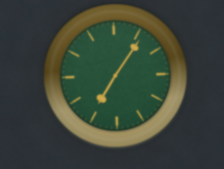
h=7 m=6
